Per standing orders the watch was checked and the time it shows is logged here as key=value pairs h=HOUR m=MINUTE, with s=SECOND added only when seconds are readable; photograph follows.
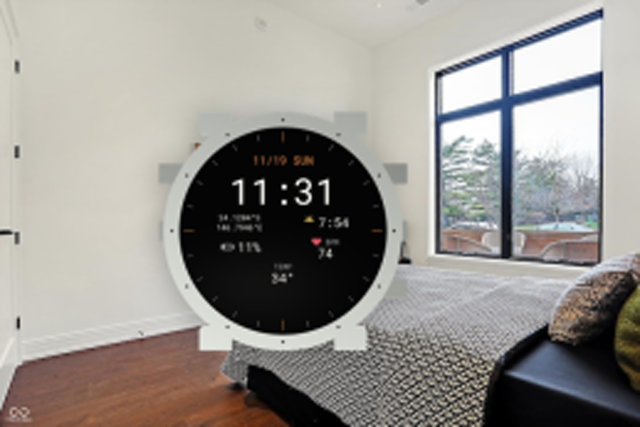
h=11 m=31
